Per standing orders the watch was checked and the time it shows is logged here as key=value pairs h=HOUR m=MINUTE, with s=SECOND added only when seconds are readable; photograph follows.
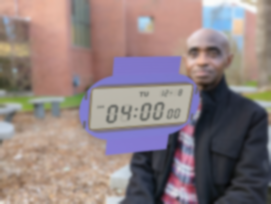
h=4 m=0
